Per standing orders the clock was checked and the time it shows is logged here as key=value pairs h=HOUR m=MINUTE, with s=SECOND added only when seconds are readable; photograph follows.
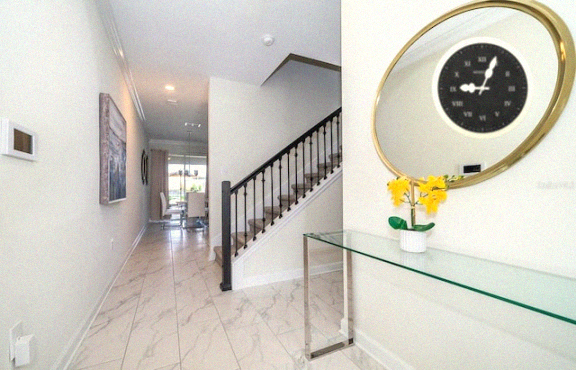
h=9 m=4
